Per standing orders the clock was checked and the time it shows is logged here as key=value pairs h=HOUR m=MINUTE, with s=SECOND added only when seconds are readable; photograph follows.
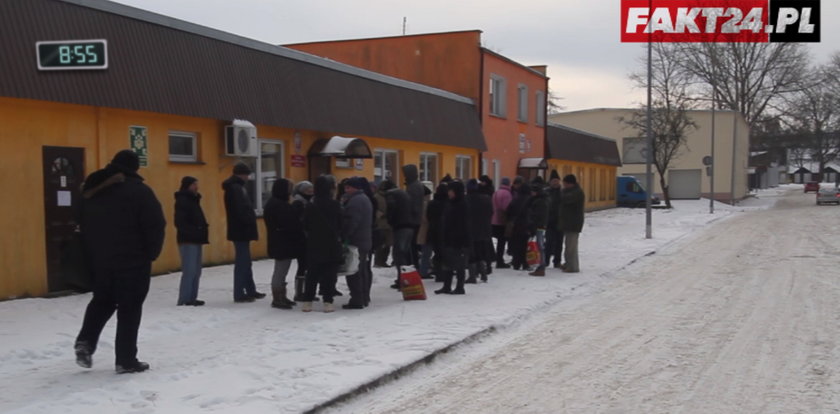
h=8 m=55
